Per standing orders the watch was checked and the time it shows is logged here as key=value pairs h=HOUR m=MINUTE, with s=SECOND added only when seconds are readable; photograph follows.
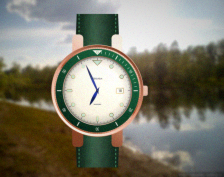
h=6 m=56
